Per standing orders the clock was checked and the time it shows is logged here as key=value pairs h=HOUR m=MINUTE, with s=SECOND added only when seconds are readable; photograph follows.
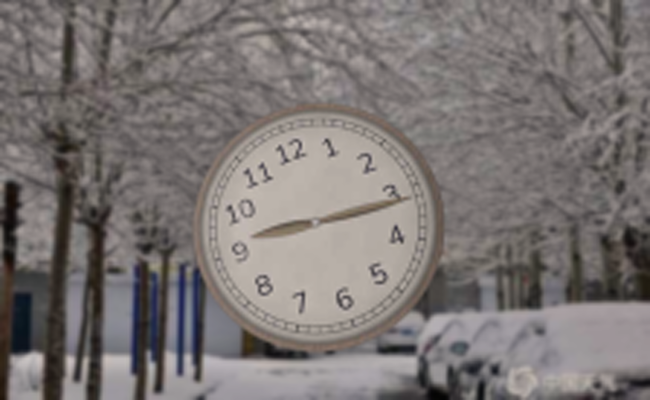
h=9 m=16
